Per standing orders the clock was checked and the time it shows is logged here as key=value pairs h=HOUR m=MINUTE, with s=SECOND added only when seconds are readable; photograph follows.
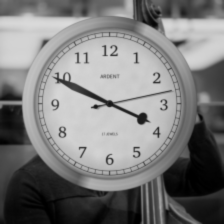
h=3 m=49 s=13
